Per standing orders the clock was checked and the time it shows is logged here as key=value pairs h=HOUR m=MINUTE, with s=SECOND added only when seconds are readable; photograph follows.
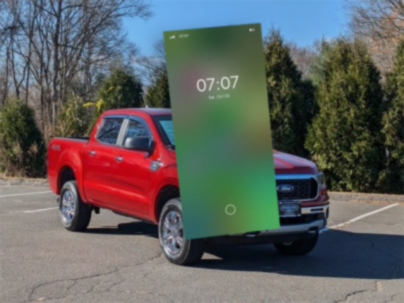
h=7 m=7
